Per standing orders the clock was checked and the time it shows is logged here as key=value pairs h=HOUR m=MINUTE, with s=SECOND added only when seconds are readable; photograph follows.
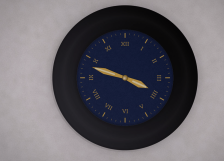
h=3 m=48
